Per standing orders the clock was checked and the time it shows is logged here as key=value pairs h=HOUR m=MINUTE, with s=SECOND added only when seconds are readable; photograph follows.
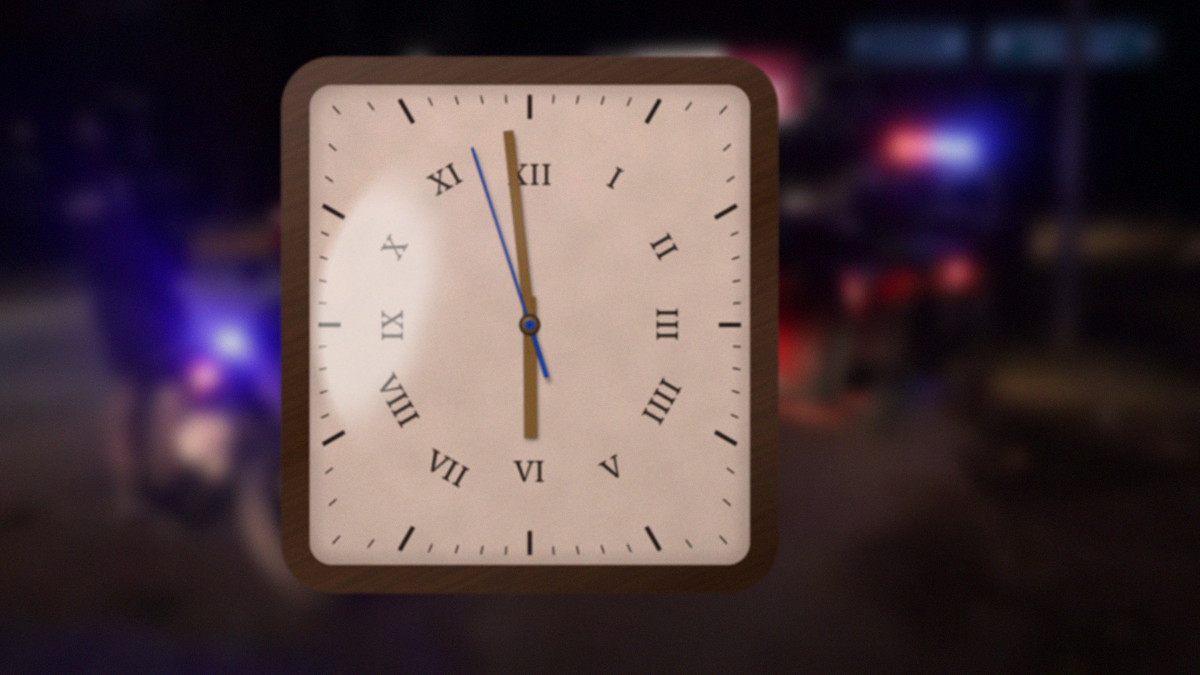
h=5 m=58 s=57
